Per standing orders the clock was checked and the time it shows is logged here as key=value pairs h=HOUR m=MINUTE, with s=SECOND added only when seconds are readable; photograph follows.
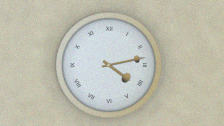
h=4 m=13
